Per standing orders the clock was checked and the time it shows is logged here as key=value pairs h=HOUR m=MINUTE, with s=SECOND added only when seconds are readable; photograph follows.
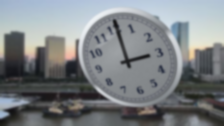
h=3 m=1
